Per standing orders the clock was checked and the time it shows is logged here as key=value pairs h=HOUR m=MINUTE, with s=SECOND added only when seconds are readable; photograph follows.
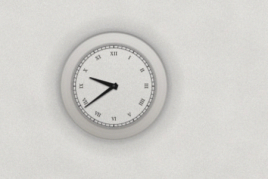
h=9 m=39
